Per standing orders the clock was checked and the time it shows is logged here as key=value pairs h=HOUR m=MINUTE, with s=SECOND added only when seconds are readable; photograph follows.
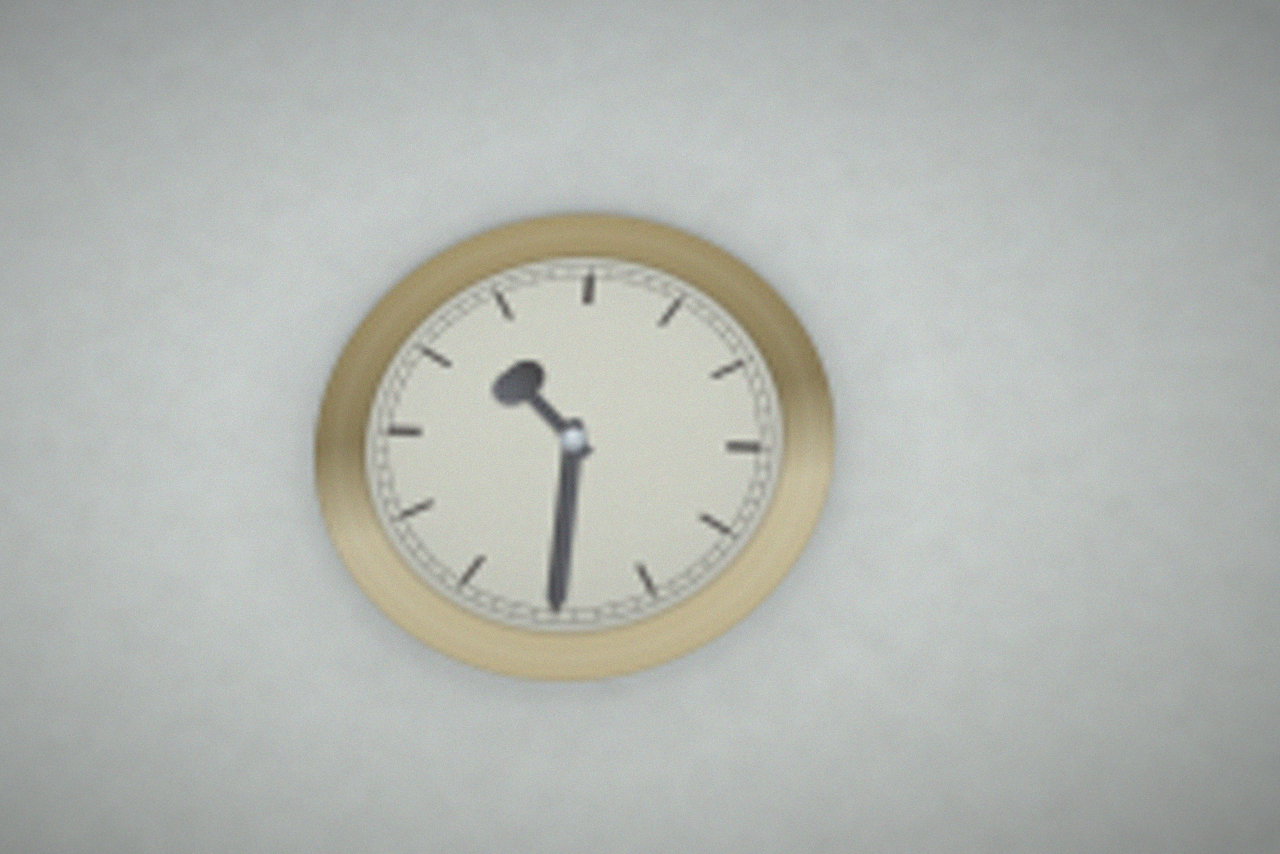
h=10 m=30
